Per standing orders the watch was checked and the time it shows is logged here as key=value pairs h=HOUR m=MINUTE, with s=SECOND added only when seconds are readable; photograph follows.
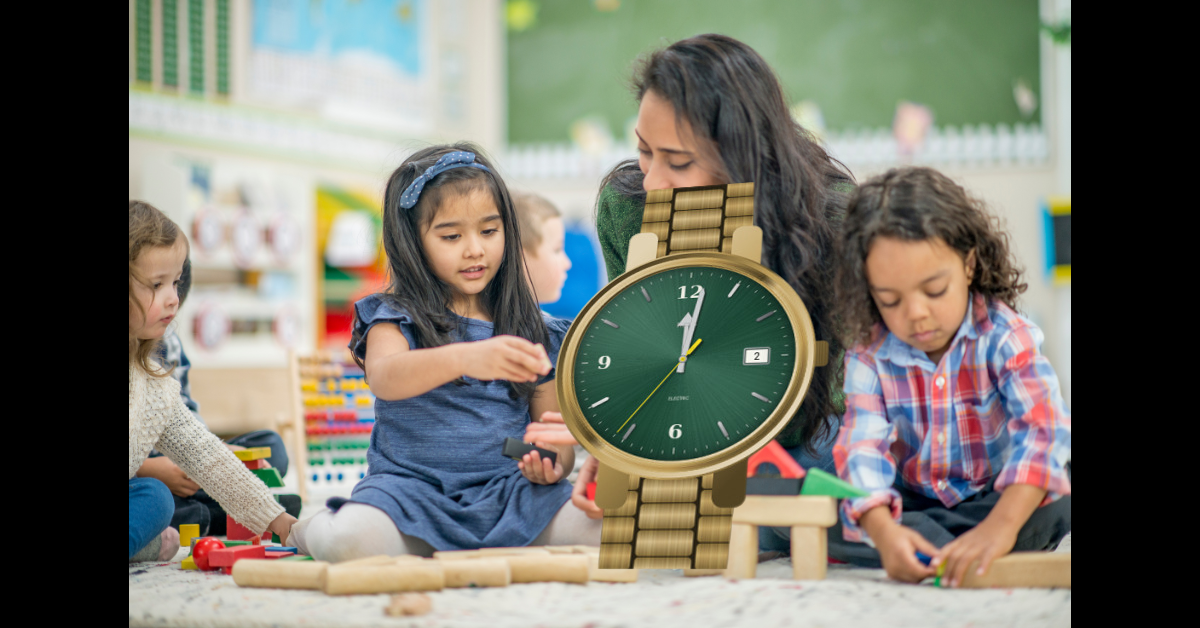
h=12 m=1 s=36
